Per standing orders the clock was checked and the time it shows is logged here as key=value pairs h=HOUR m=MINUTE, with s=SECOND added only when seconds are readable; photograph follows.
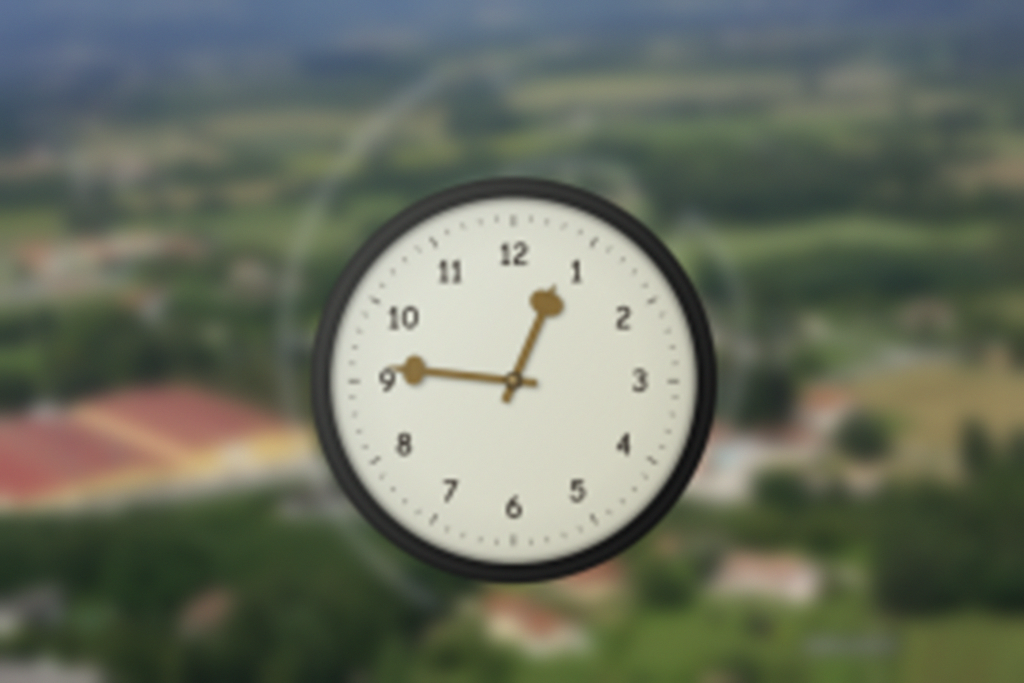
h=12 m=46
